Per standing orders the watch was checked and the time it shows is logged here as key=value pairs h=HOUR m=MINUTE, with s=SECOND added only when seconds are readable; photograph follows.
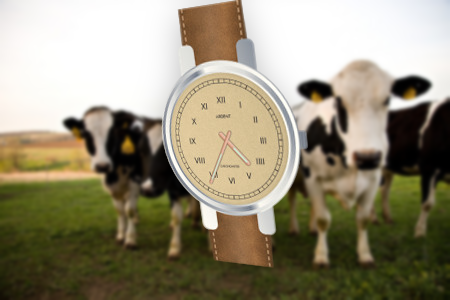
h=4 m=35
